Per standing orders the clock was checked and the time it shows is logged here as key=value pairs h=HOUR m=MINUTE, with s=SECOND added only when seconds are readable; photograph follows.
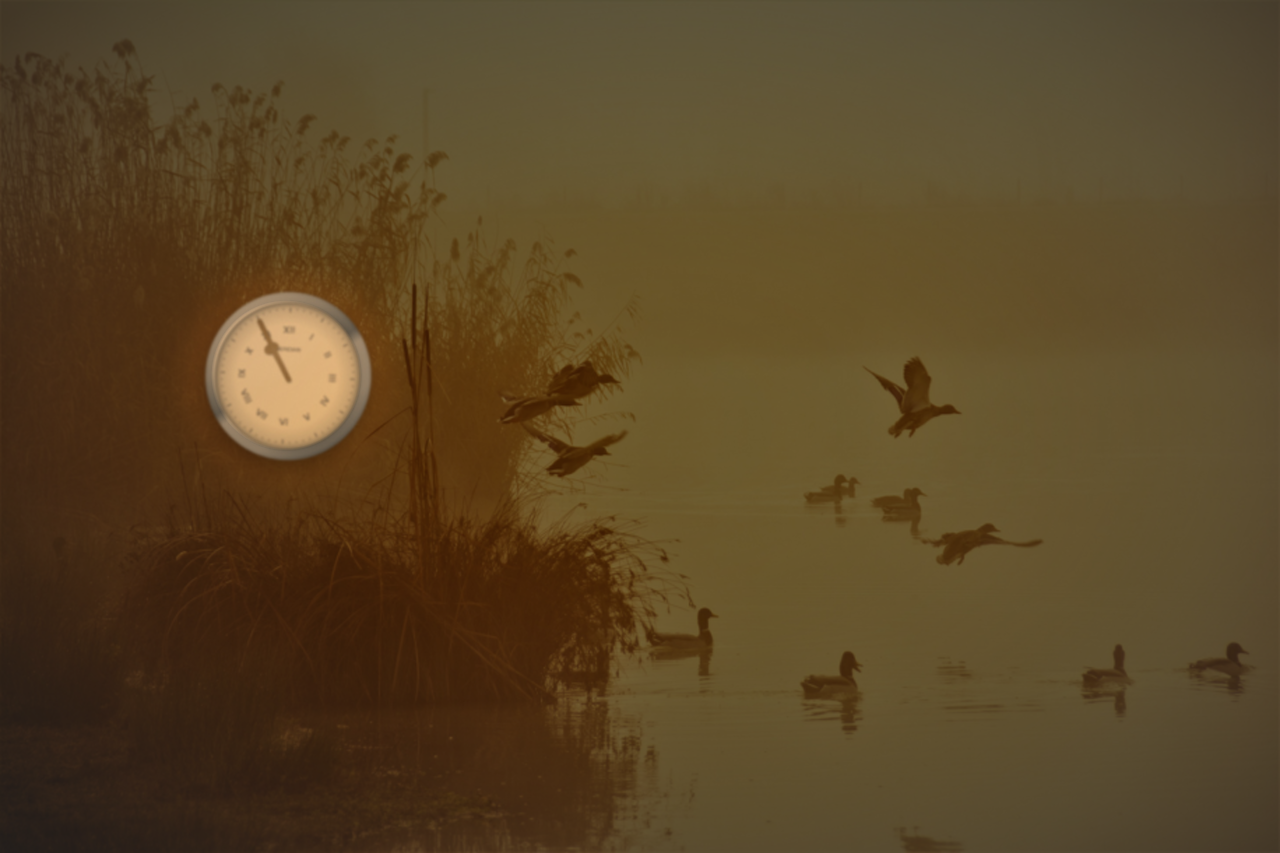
h=10 m=55
